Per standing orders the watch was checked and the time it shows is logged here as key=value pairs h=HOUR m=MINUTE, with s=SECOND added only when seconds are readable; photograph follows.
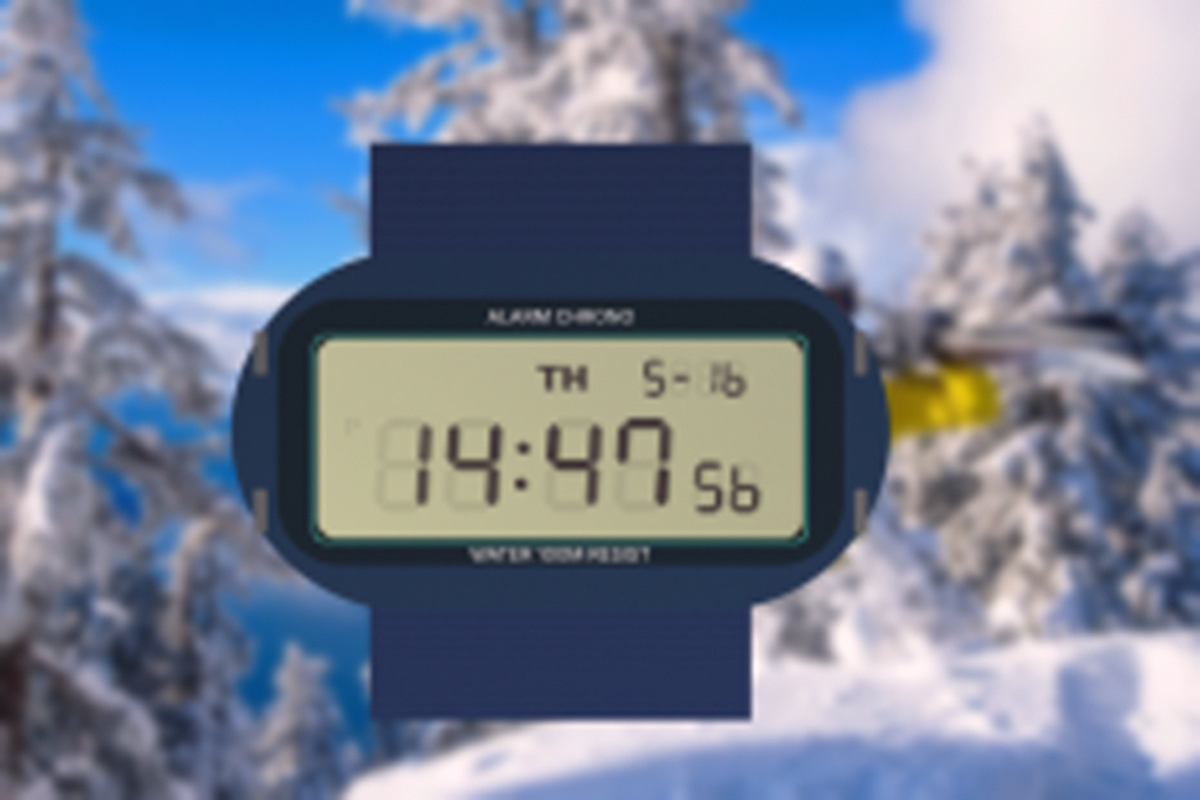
h=14 m=47 s=56
